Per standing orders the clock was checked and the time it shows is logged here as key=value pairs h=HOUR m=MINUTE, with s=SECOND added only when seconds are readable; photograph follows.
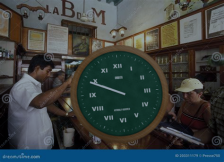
h=9 m=49
